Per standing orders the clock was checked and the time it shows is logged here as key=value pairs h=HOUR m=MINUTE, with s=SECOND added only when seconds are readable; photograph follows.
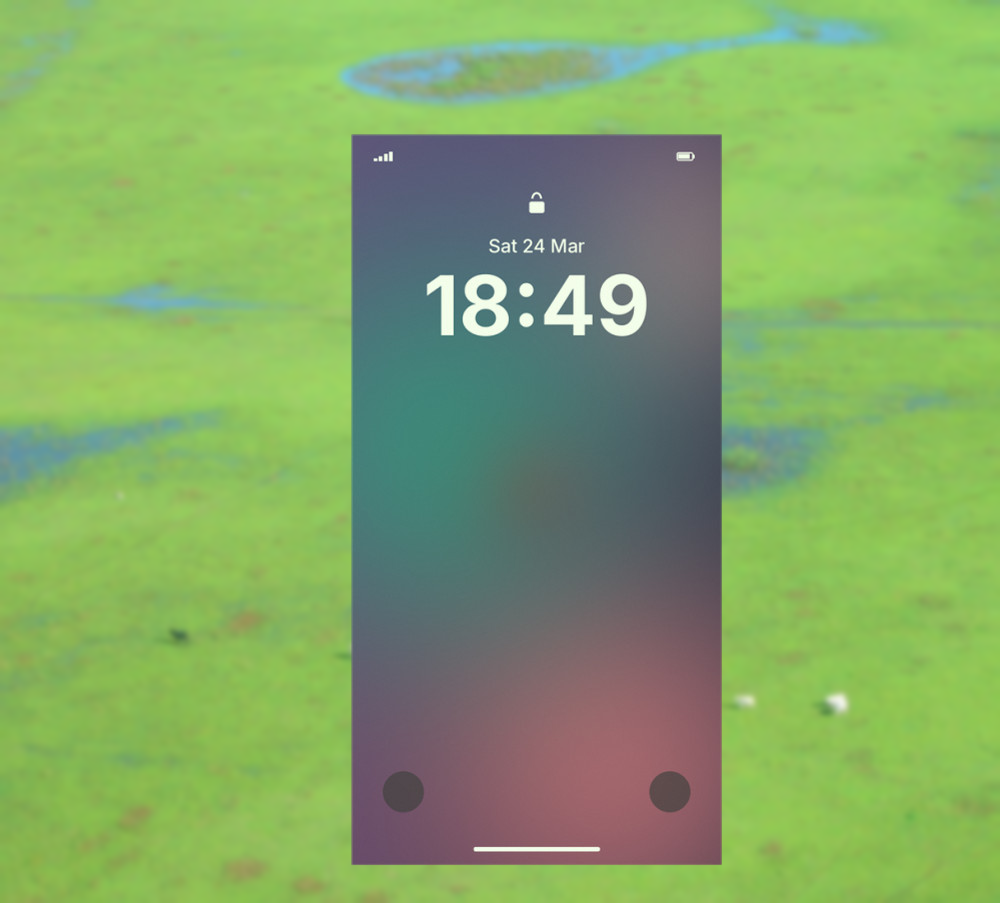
h=18 m=49
